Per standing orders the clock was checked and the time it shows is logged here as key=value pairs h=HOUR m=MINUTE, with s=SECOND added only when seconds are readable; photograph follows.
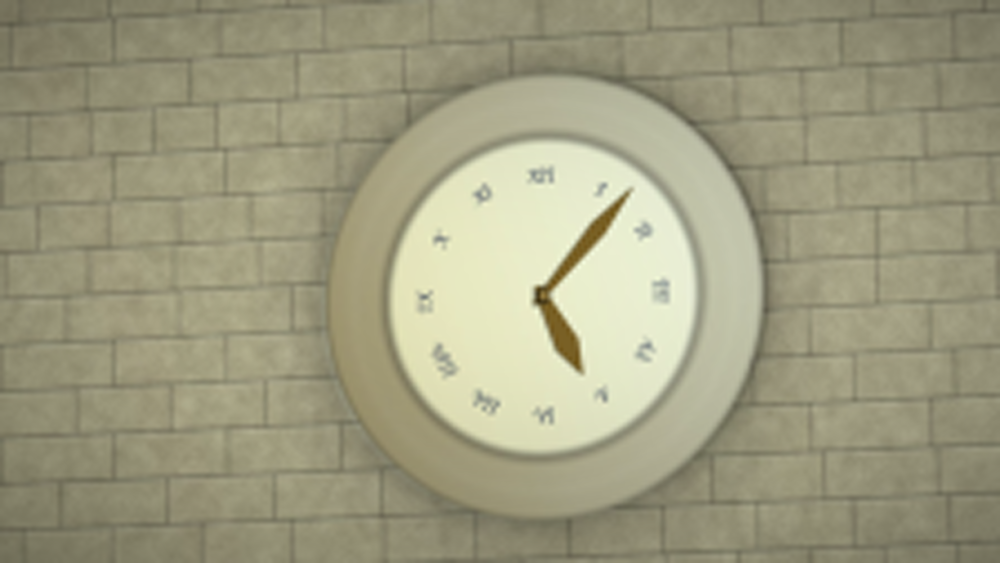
h=5 m=7
